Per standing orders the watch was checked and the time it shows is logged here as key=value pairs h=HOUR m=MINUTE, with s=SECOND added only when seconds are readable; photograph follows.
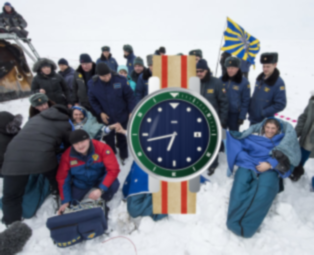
h=6 m=43
